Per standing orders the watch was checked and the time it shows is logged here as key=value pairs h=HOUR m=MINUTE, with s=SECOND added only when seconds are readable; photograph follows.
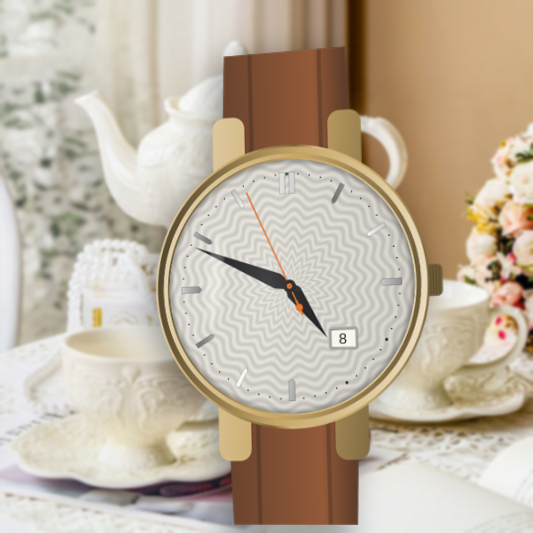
h=4 m=48 s=56
